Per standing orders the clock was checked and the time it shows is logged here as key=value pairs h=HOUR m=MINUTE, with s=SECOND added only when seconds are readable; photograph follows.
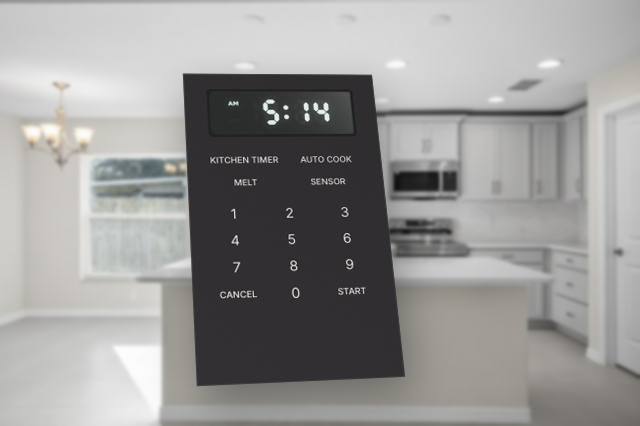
h=5 m=14
